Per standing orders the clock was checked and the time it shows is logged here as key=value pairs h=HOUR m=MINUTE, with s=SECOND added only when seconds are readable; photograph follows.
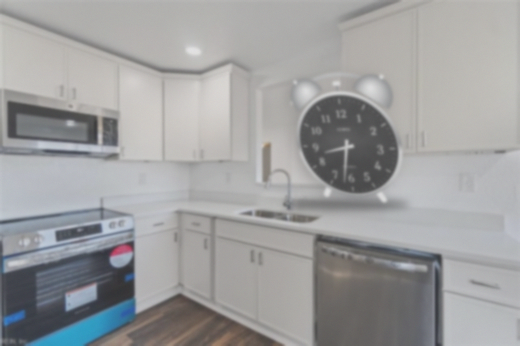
h=8 m=32
